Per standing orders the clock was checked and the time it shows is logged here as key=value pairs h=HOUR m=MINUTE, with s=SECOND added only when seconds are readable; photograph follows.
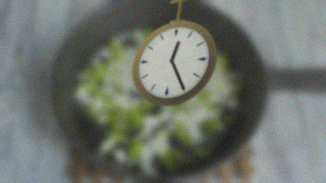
h=12 m=25
